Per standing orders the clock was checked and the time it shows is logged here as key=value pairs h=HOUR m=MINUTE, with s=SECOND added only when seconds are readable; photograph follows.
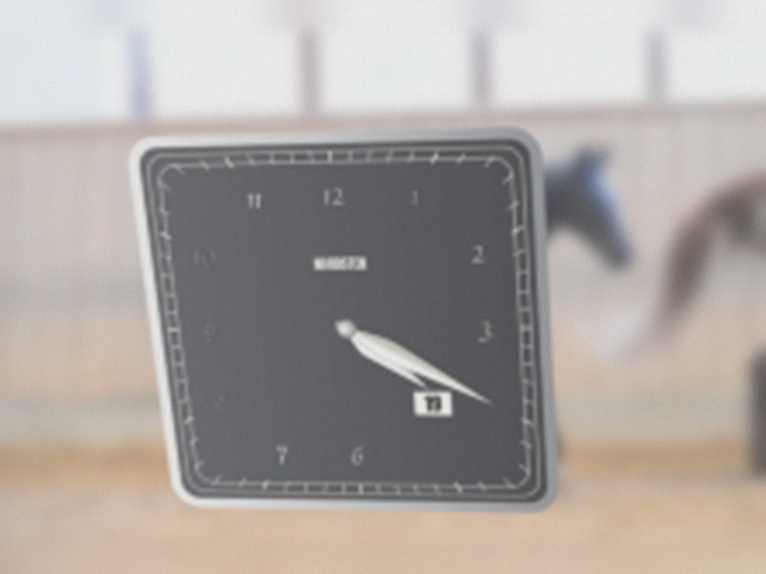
h=4 m=20
